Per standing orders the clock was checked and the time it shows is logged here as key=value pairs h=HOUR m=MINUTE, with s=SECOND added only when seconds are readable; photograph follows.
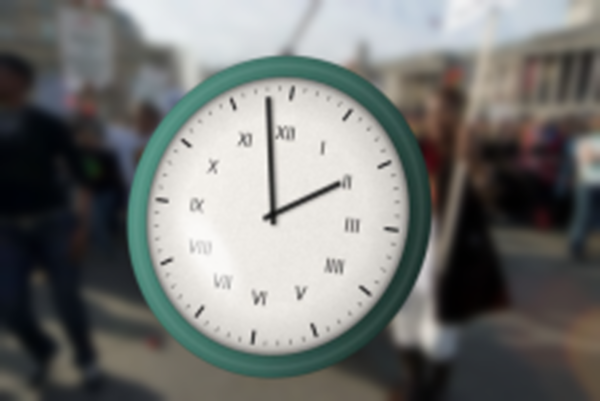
h=1 m=58
